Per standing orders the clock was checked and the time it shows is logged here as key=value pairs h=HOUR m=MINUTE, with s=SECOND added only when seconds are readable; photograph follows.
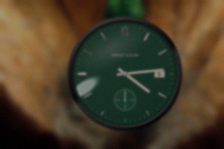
h=4 m=14
